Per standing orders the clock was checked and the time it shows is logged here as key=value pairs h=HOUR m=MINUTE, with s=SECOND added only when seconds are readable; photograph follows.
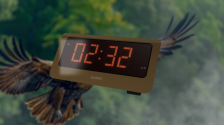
h=2 m=32
